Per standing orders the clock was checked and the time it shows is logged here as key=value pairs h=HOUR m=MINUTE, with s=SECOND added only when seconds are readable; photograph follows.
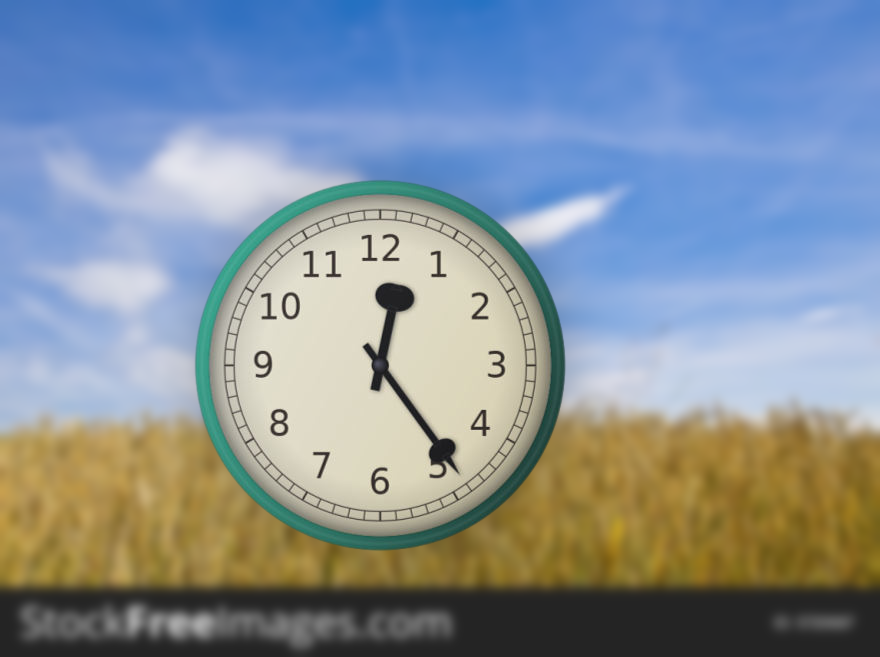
h=12 m=24
